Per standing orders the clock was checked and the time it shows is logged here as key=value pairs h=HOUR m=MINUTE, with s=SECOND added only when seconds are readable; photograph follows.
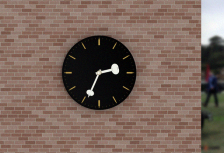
h=2 m=34
